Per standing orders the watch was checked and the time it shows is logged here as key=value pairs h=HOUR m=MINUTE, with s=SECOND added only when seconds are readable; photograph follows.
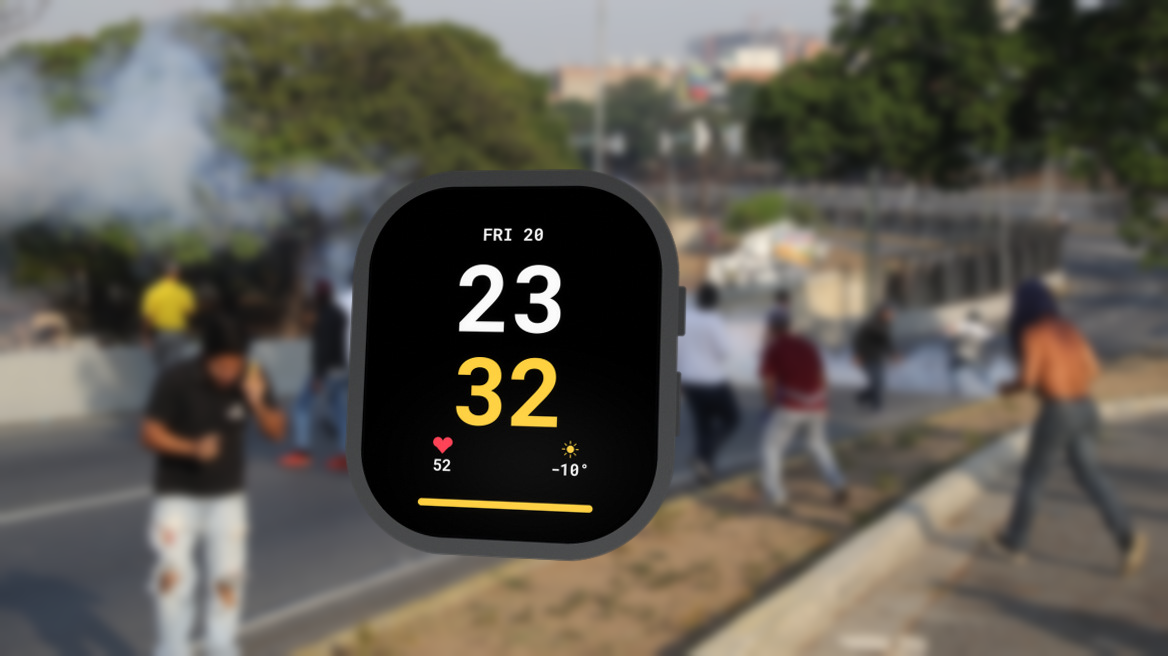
h=23 m=32
